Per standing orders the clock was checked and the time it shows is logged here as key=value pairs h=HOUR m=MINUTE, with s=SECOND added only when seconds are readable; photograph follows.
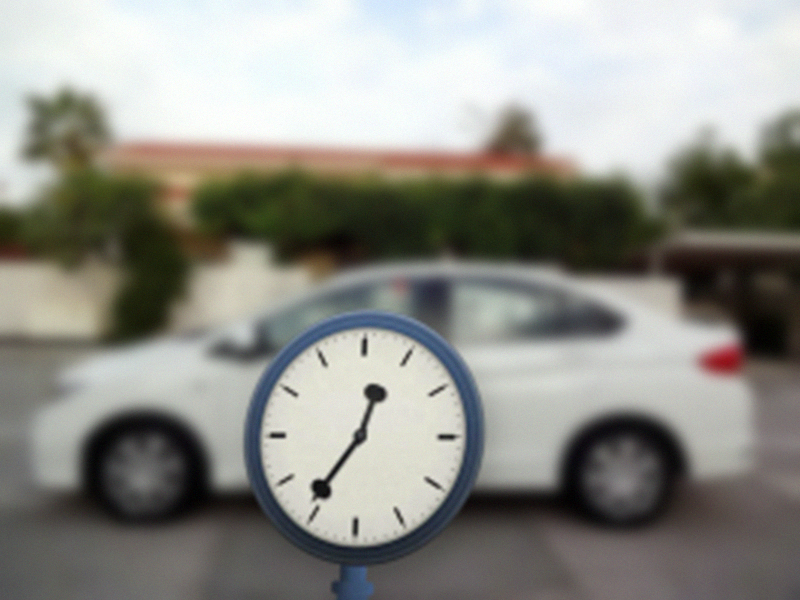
h=12 m=36
